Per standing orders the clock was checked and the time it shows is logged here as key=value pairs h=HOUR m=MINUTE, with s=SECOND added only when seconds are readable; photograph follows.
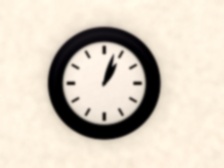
h=1 m=3
